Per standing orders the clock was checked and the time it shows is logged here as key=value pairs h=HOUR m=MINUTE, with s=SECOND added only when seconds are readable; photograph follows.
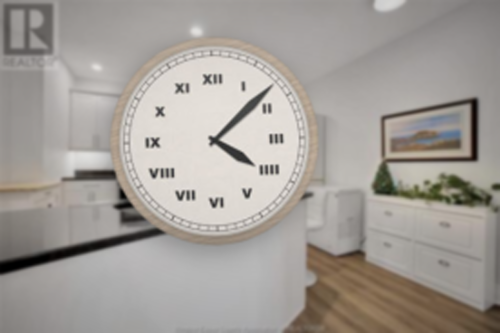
h=4 m=8
